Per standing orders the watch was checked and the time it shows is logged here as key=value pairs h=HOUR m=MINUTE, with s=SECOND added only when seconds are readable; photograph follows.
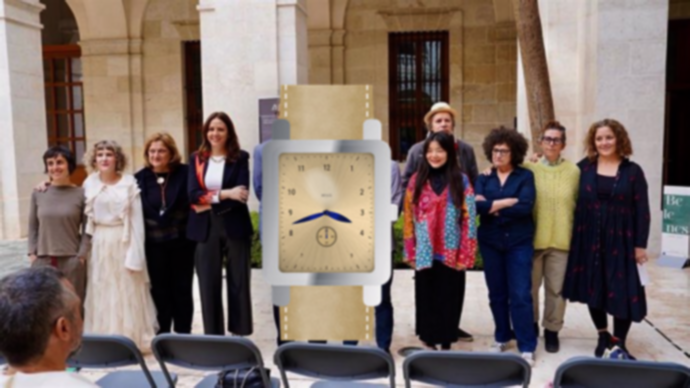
h=3 m=42
